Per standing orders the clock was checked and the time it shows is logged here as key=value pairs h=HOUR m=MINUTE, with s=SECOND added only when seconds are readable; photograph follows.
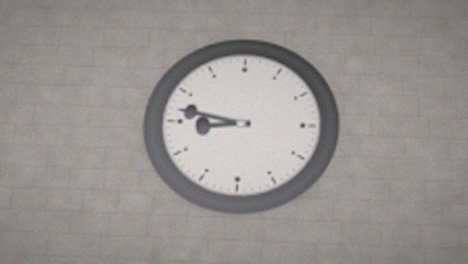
h=8 m=47
